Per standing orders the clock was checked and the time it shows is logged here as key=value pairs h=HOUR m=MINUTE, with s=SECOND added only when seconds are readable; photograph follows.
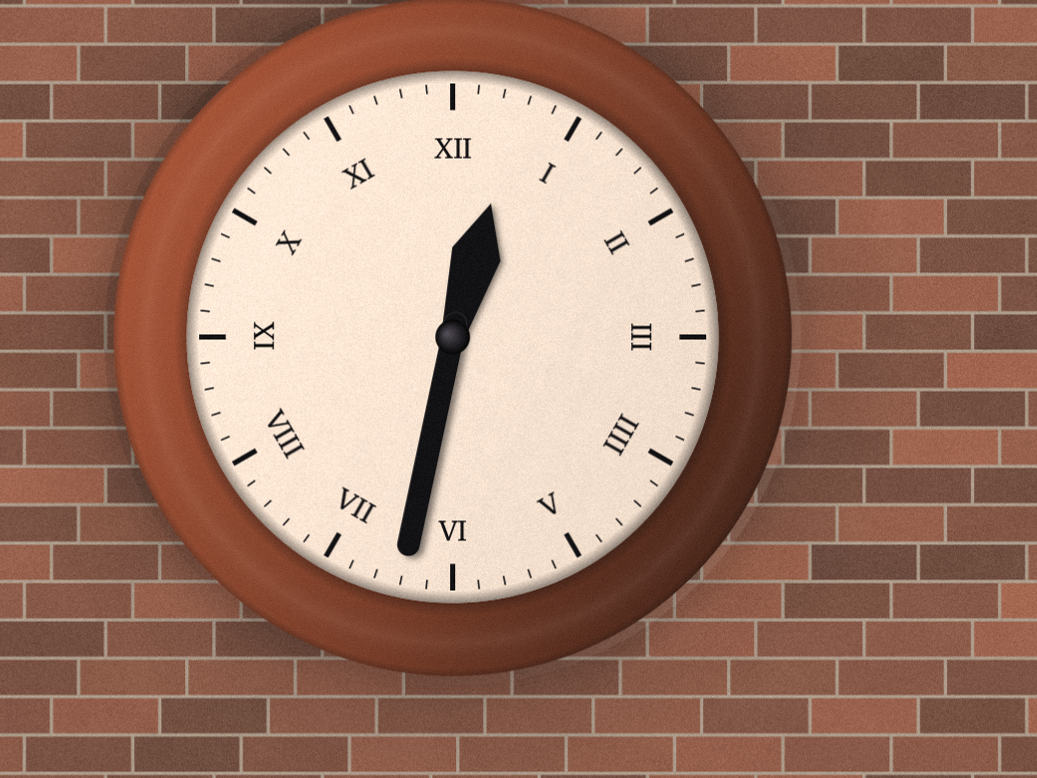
h=12 m=32
